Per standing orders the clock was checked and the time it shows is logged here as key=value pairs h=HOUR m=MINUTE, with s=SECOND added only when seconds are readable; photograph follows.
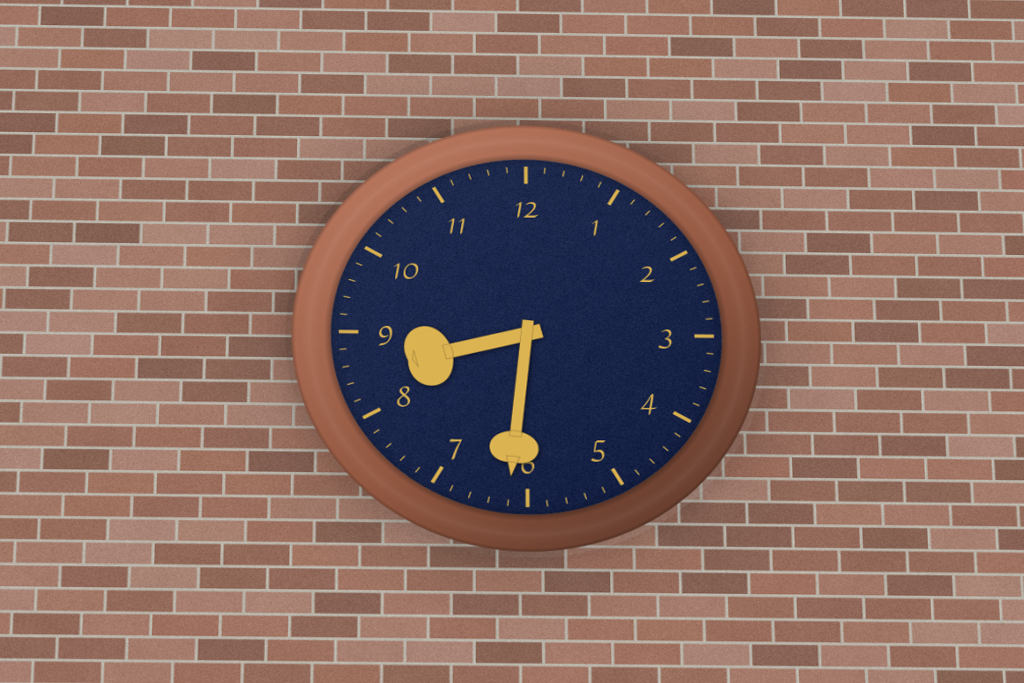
h=8 m=31
